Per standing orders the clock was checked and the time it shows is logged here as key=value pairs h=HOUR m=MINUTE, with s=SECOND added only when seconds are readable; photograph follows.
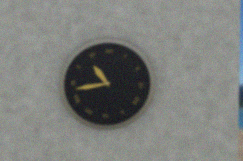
h=10 m=43
